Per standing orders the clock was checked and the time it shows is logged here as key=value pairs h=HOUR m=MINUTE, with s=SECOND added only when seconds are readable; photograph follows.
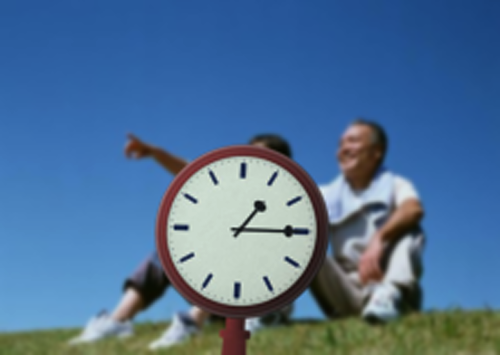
h=1 m=15
